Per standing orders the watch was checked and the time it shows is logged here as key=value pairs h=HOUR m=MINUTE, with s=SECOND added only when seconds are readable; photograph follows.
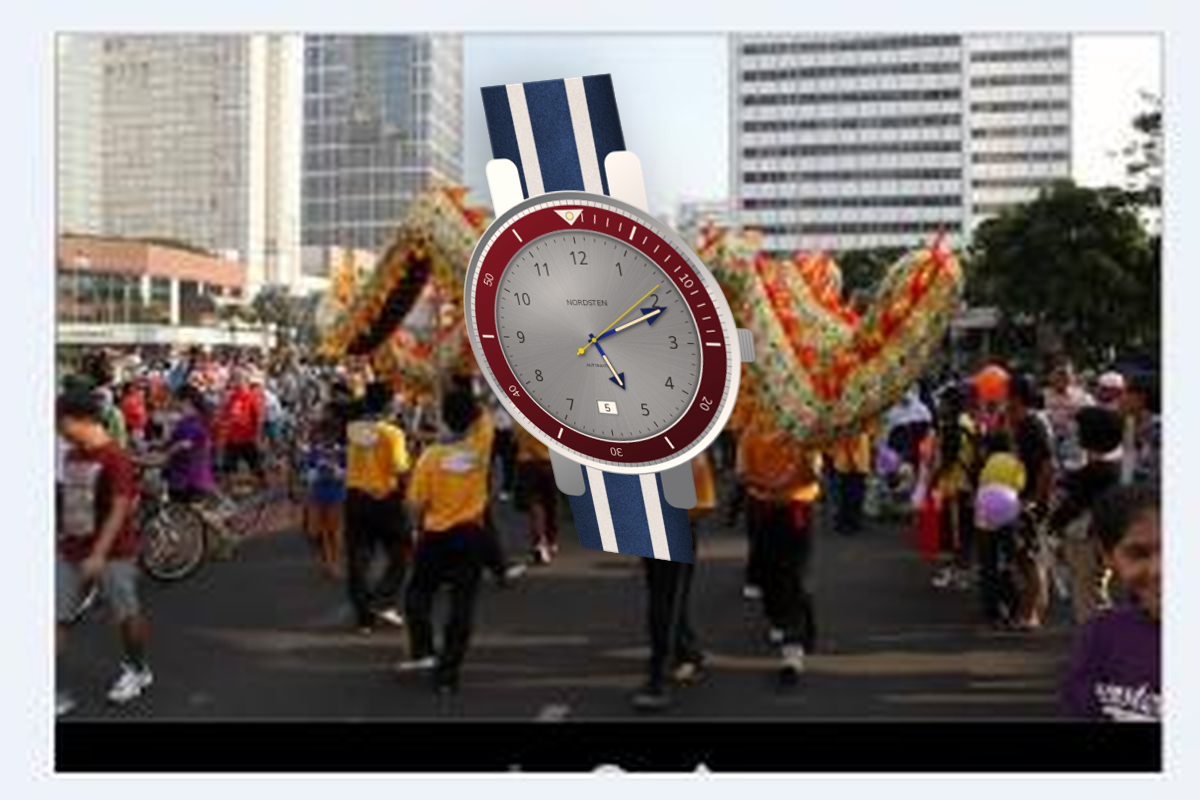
h=5 m=11 s=9
